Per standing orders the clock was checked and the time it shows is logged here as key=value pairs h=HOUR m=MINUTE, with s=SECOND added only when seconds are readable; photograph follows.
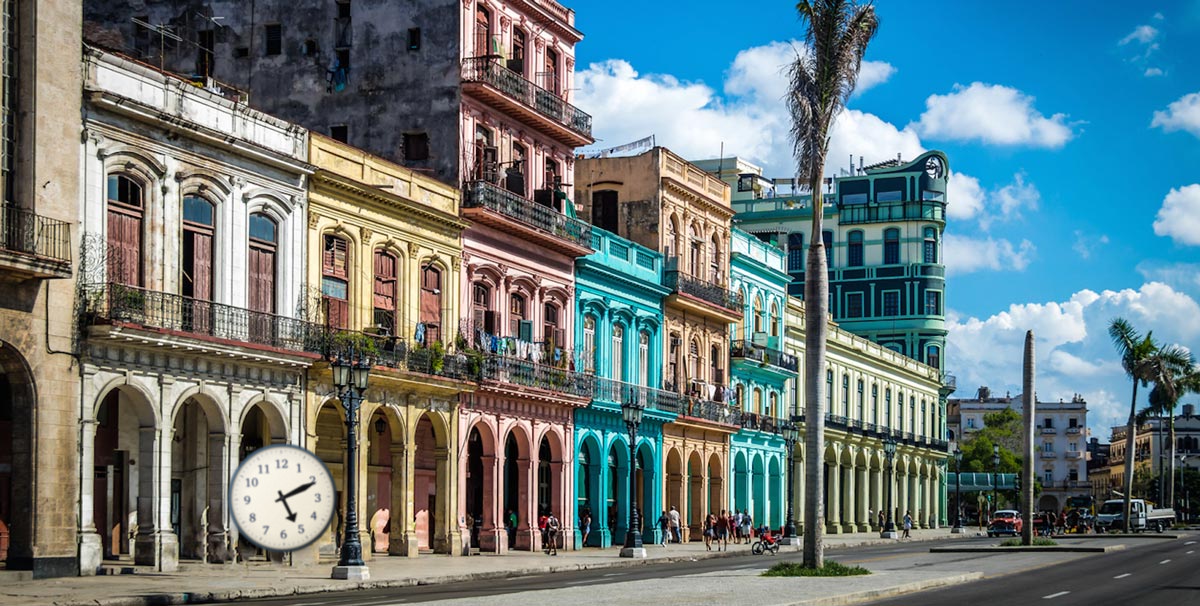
h=5 m=11
